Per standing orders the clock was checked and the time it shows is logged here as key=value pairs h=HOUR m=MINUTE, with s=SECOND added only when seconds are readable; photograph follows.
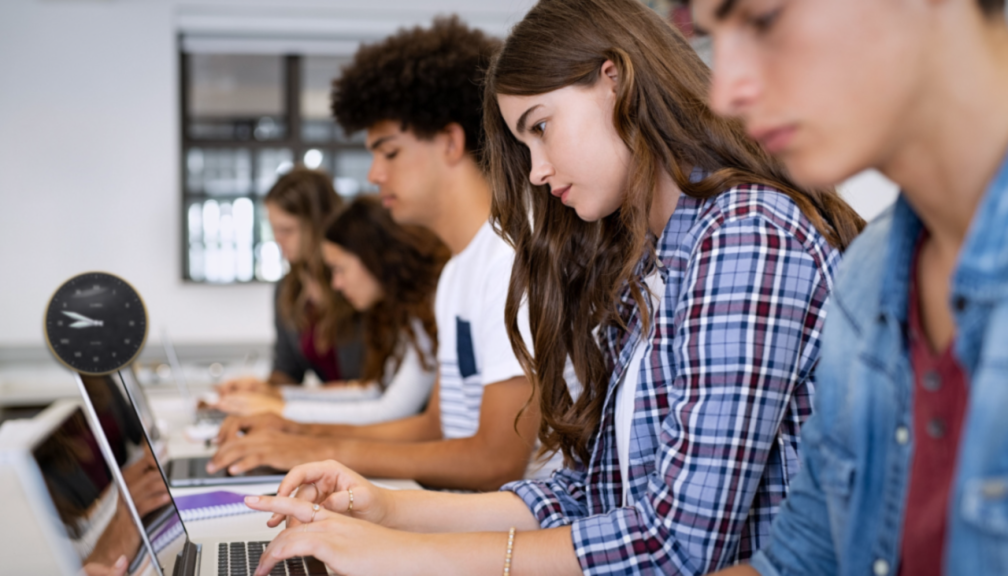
h=8 m=48
